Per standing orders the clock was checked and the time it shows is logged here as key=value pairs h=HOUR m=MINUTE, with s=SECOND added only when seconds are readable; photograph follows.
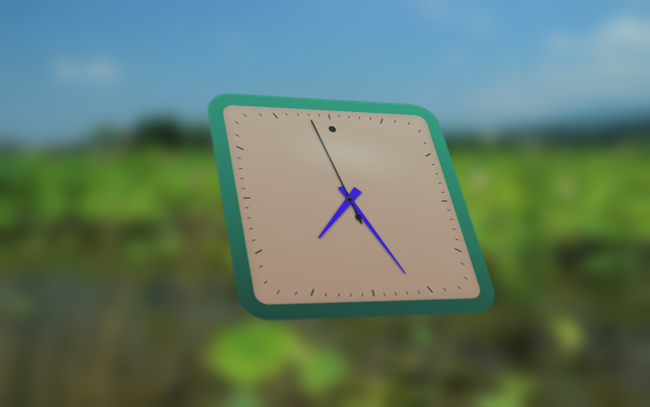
h=7 m=25 s=58
